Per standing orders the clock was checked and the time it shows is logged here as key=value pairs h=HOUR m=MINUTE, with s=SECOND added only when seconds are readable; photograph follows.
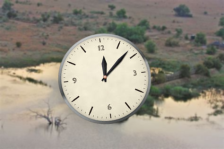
h=12 m=8
